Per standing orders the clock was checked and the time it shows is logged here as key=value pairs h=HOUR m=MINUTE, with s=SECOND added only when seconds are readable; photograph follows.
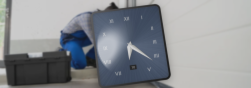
h=6 m=22
